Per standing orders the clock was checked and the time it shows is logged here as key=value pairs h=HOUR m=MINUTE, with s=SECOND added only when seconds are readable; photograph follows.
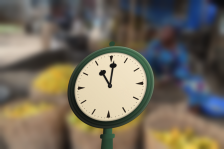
h=11 m=1
